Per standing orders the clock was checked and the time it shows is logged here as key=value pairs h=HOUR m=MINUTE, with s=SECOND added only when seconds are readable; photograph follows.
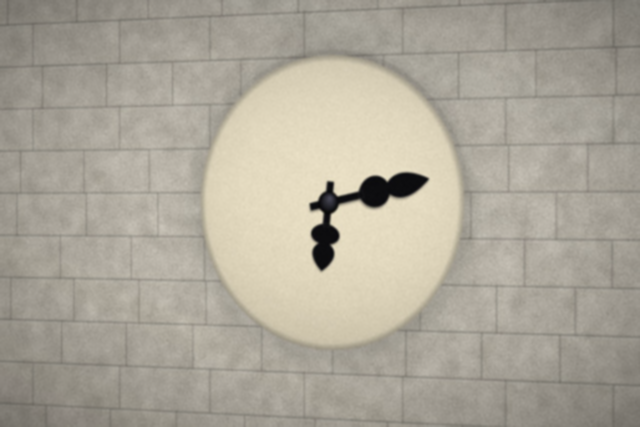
h=6 m=13
